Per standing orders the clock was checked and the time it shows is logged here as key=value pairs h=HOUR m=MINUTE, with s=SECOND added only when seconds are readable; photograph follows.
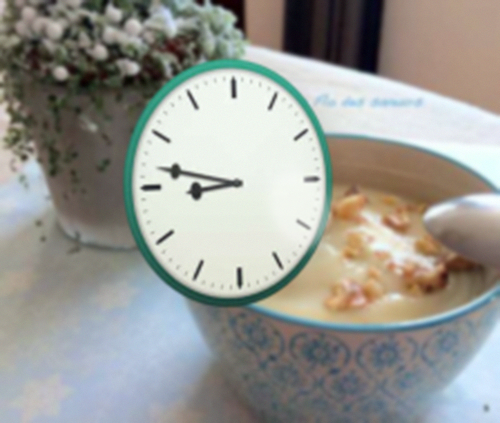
h=8 m=47
